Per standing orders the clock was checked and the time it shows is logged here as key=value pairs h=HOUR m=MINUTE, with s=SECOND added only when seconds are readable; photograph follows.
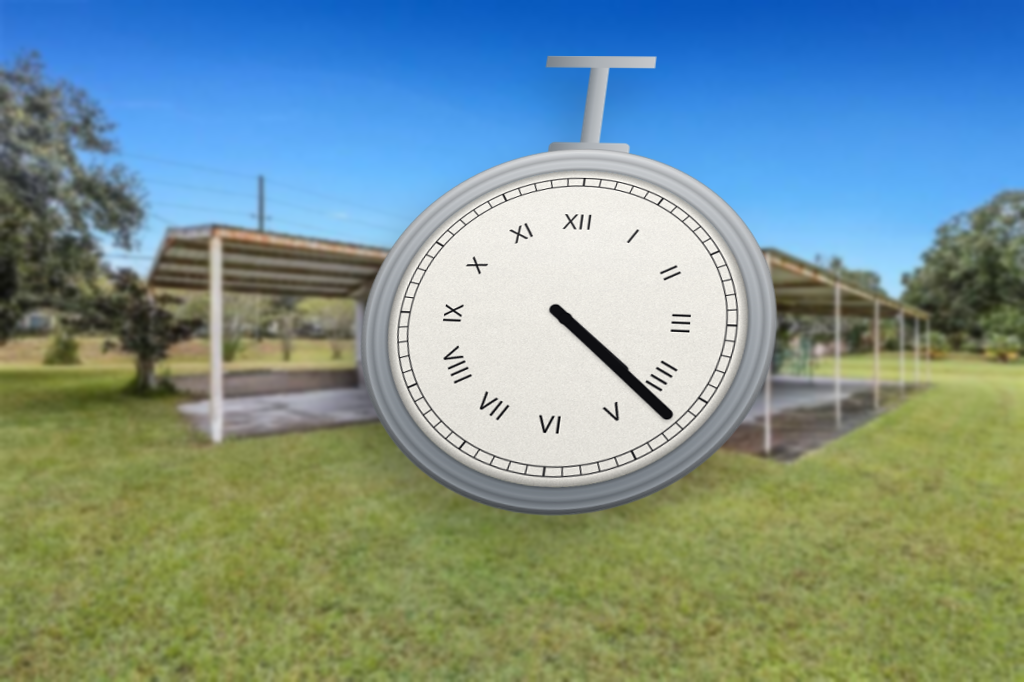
h=4 m=22
